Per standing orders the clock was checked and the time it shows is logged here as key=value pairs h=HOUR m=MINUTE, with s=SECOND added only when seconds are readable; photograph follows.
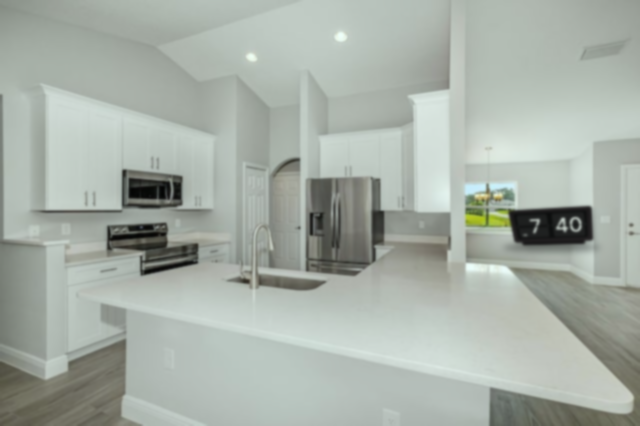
h=7 m=40
